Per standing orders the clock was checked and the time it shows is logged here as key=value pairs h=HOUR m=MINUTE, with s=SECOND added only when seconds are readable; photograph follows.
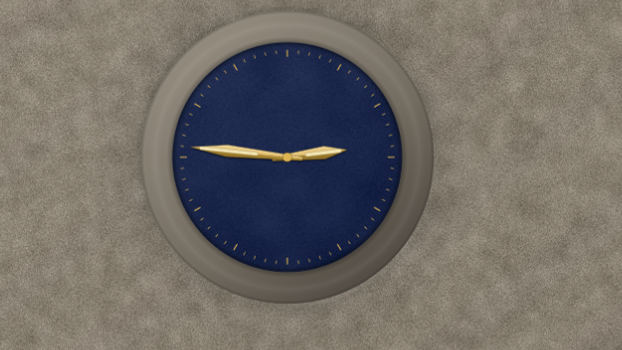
h=2 m=46
